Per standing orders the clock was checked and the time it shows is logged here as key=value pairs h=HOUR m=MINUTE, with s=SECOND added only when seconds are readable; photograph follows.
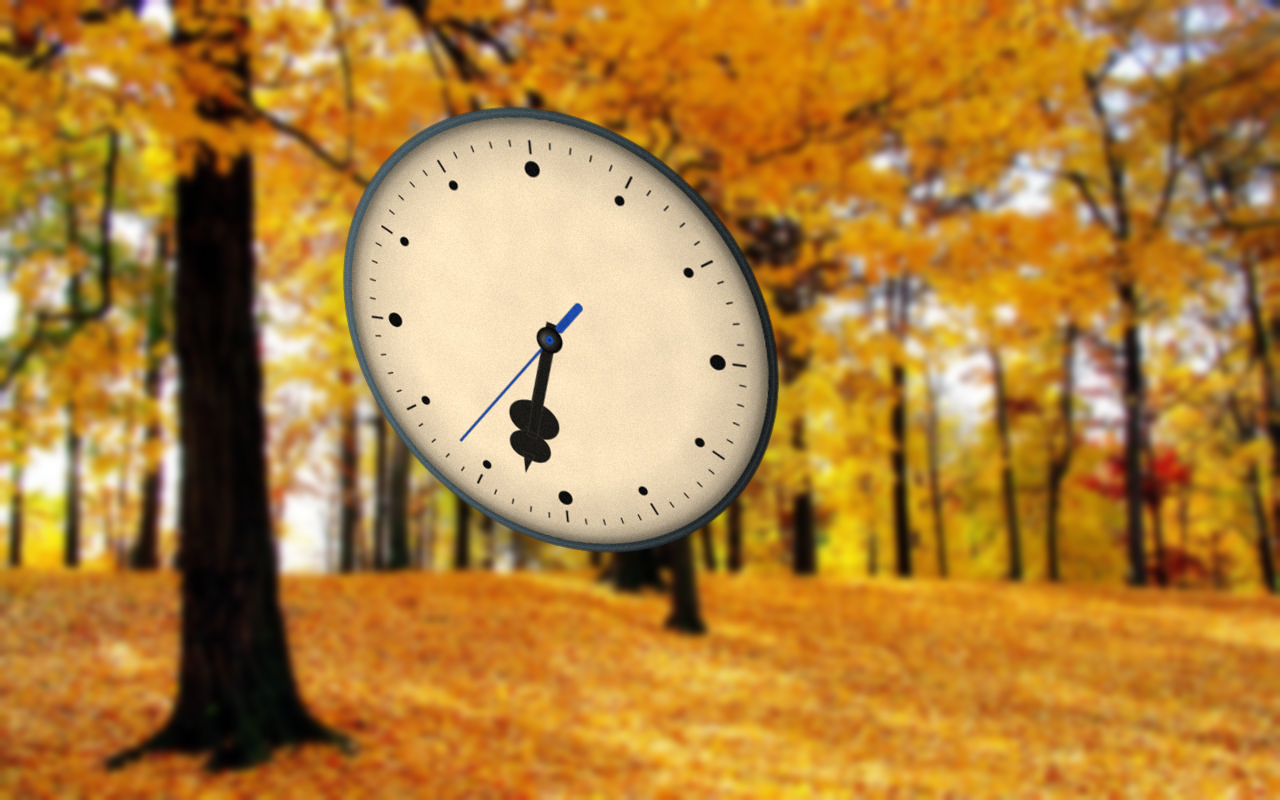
h=6 m=32 s=37
